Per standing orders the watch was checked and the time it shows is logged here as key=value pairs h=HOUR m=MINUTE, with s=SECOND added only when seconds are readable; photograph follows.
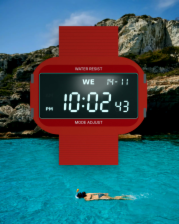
h=10 m=2 s=43
